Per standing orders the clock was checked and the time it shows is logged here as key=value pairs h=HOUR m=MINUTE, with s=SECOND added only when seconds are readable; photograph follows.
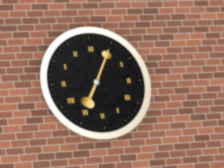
h=7 m=5
